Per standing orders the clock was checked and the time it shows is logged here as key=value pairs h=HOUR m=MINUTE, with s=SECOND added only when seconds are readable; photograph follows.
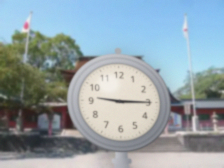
h=9 m=15
